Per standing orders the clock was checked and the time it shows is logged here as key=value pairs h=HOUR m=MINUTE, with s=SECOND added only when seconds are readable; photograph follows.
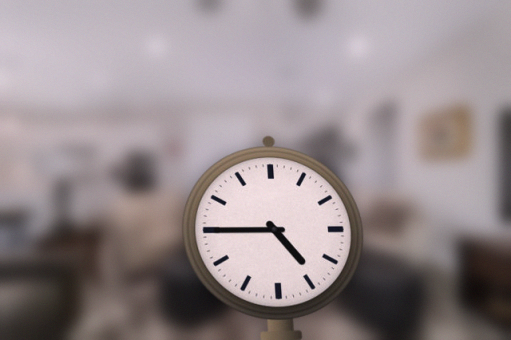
h=4 m=45
